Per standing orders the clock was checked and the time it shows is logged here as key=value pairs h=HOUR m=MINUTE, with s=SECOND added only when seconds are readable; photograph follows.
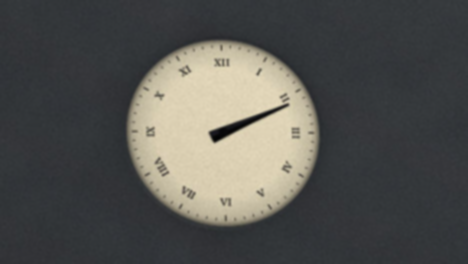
h=2 m=11
